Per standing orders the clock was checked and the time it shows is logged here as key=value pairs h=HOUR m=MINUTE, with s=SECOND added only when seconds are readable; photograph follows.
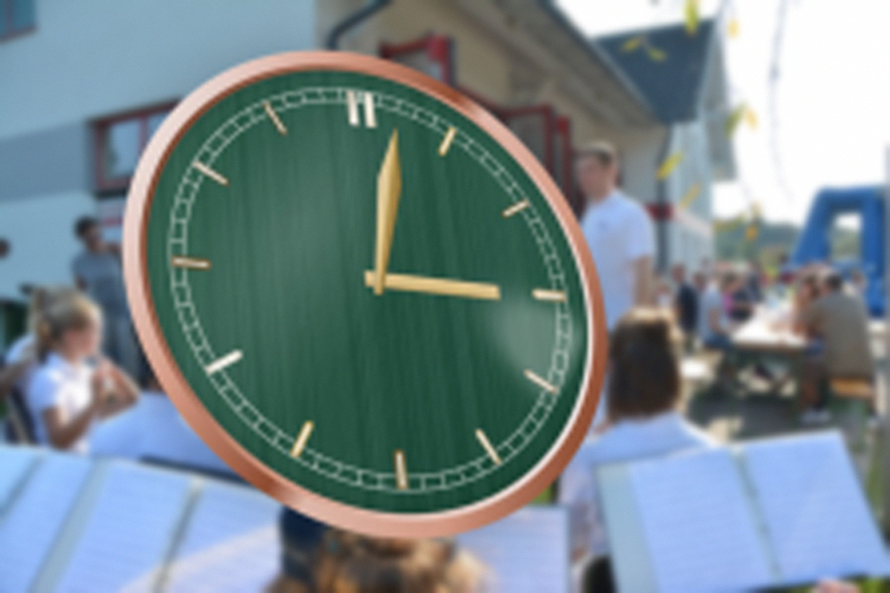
h=3 m=2
